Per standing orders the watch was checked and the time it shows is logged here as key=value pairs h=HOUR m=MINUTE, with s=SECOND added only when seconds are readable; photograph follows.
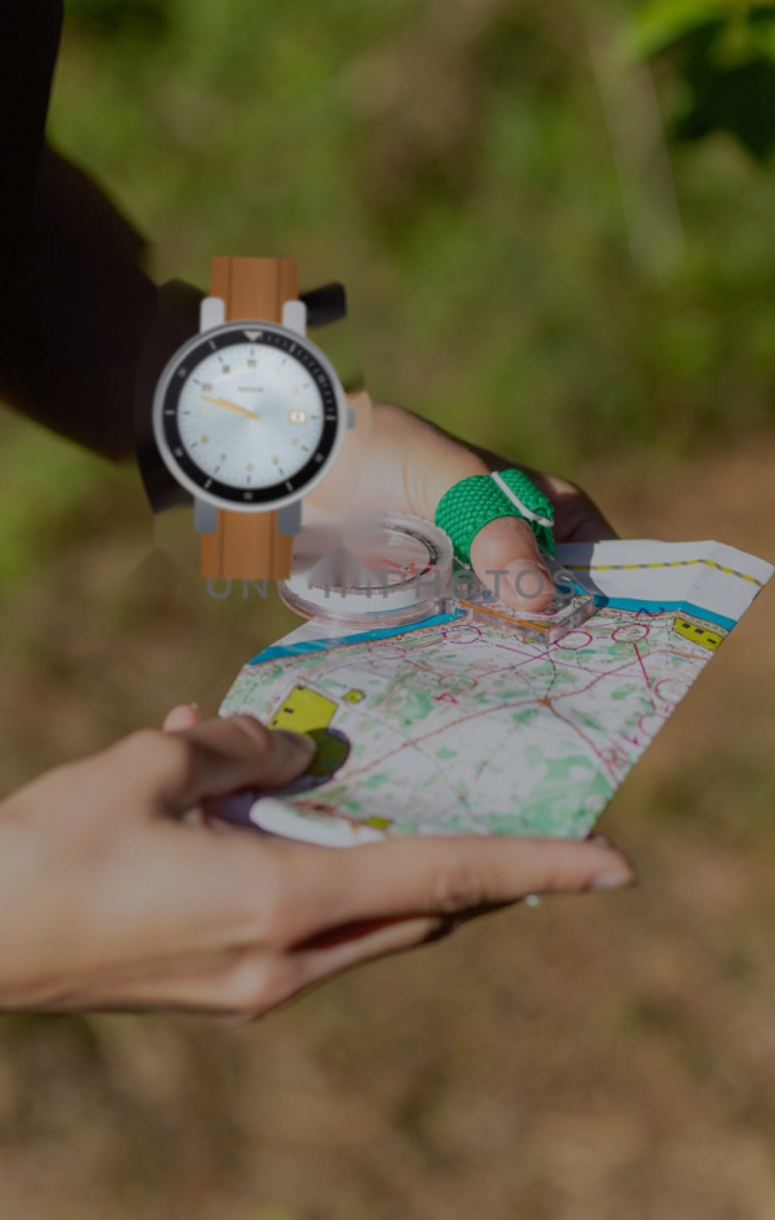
h=9 m=48
